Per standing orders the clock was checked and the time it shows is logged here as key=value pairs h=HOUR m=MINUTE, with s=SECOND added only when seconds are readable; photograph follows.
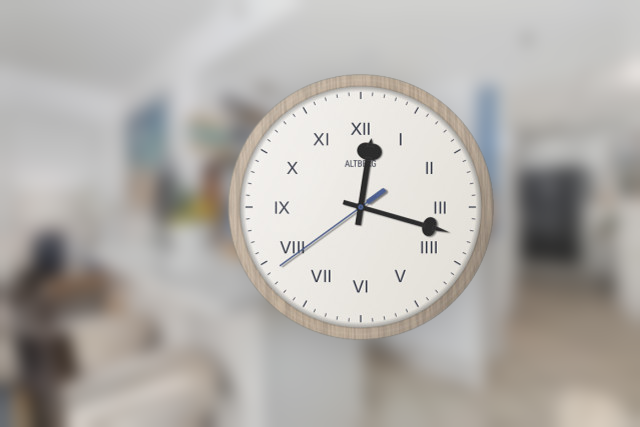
h=12 m=17 s=39
